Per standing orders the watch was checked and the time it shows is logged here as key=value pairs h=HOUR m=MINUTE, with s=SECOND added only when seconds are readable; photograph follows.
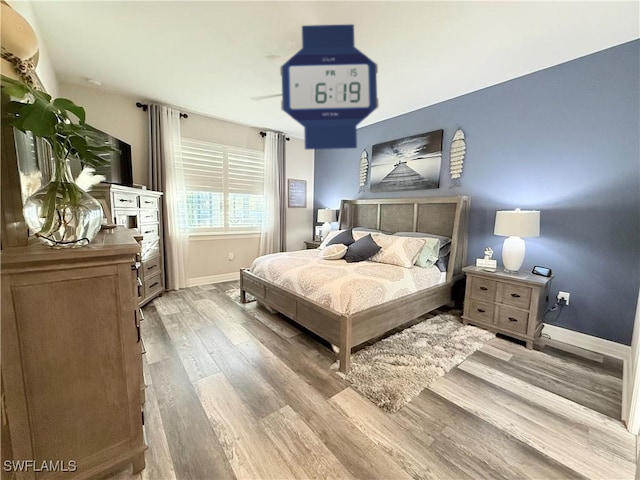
h=6 m=19
